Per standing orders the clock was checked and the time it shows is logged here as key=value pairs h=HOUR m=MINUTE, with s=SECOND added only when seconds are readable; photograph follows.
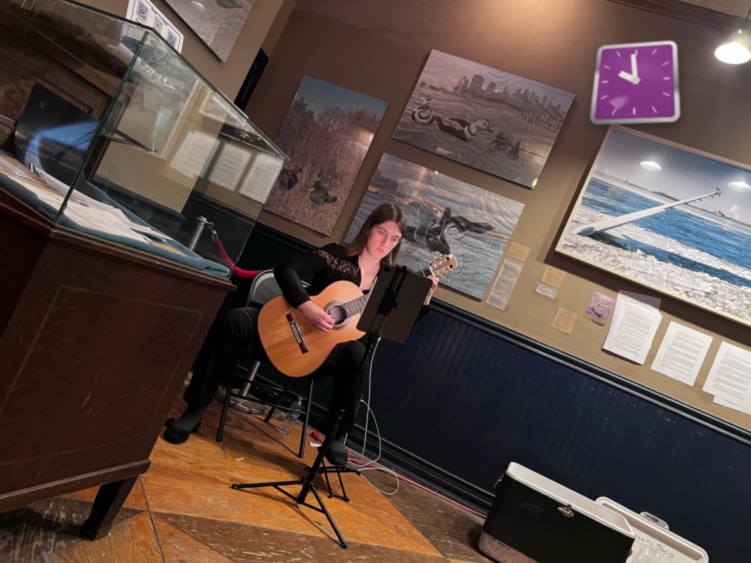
h=9 m=59
